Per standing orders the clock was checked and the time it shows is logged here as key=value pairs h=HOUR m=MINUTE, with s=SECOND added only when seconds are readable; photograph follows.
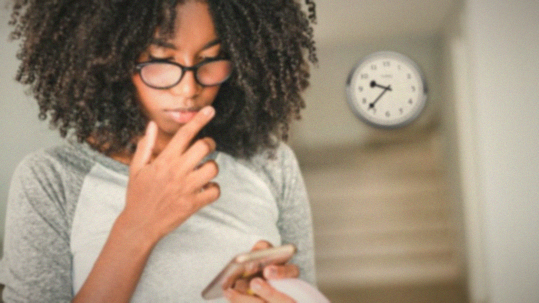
h=9 m=37
